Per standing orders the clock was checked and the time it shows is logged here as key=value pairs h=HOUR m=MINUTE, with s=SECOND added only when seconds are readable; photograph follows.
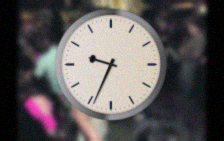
h=9 m=34
